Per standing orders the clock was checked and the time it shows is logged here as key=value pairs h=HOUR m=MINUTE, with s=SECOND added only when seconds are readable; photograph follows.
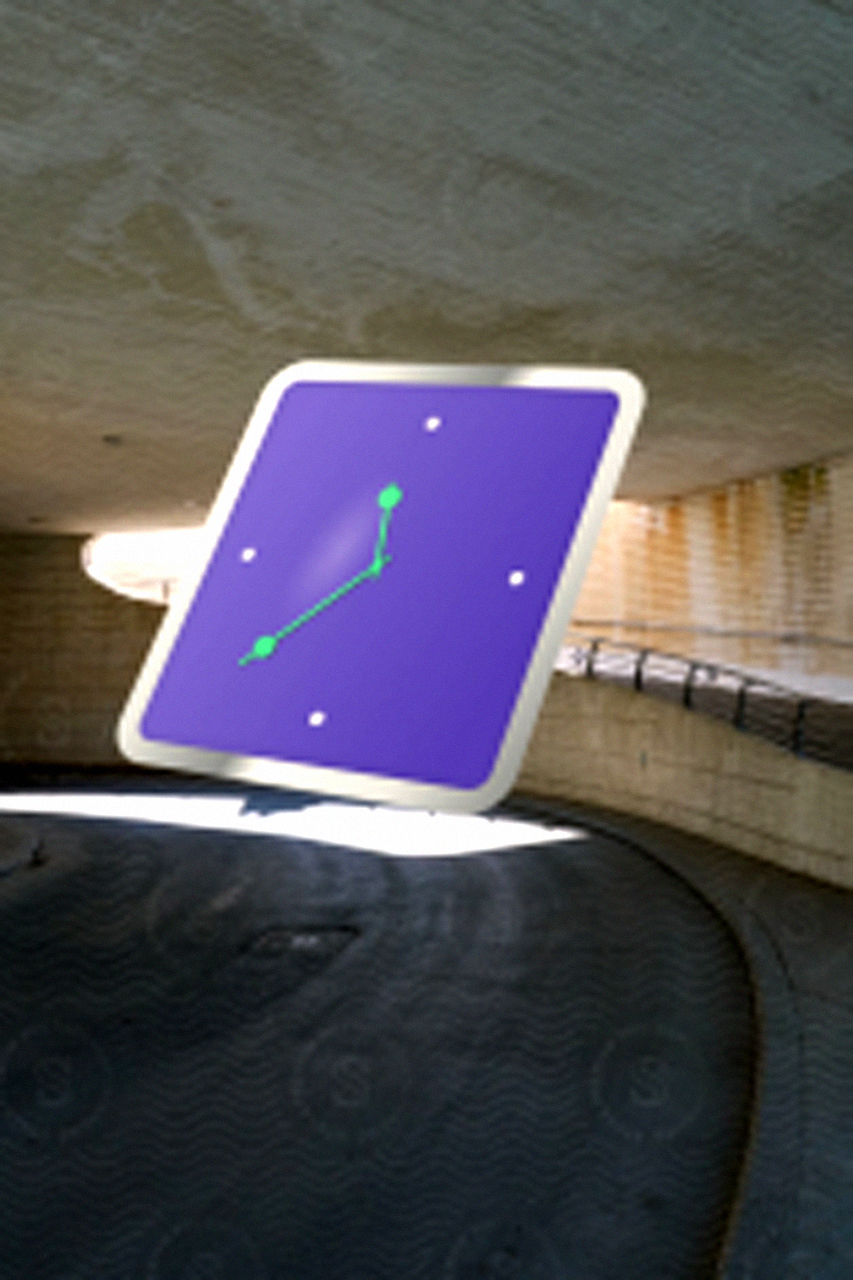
h=11 m=37
